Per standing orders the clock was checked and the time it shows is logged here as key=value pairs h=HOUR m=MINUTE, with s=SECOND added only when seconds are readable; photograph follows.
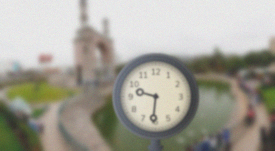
h=9 m=31
